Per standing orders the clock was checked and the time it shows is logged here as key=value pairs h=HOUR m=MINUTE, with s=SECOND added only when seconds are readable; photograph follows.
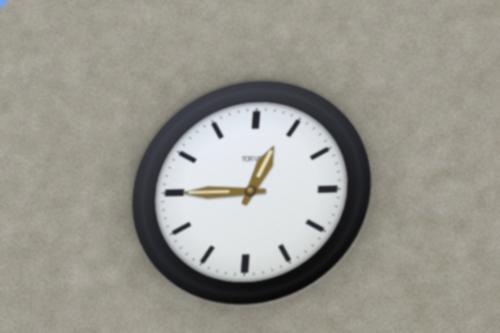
h=12 m=45
